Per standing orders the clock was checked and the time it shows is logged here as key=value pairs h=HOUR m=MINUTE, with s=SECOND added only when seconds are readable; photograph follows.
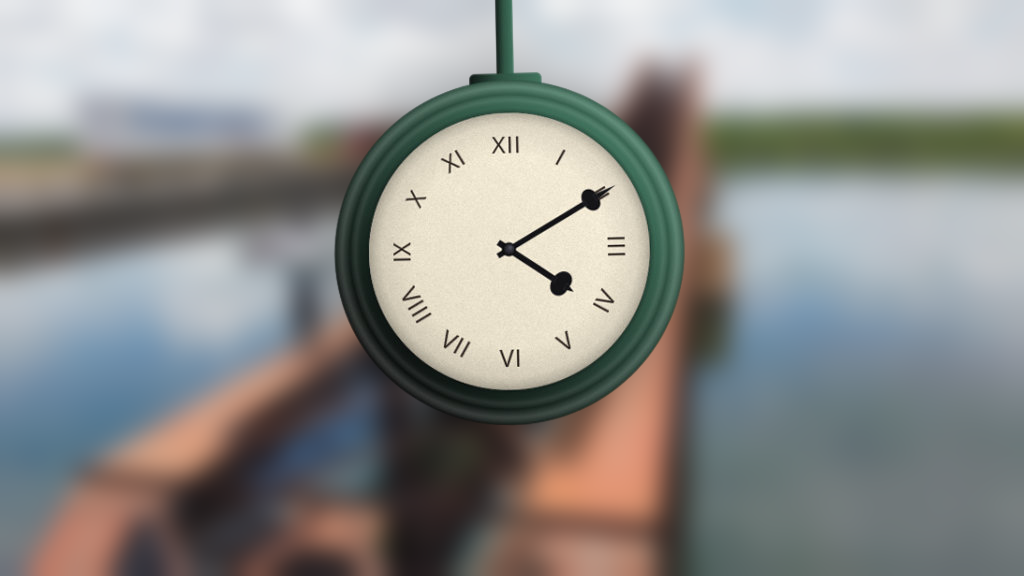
h=4 m=10
